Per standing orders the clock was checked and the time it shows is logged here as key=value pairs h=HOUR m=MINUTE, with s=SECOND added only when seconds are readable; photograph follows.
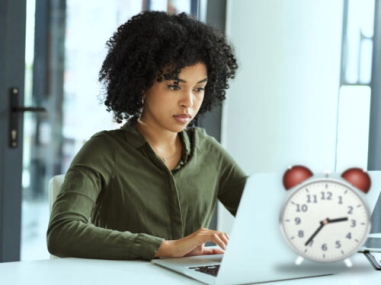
h=2 m=36
